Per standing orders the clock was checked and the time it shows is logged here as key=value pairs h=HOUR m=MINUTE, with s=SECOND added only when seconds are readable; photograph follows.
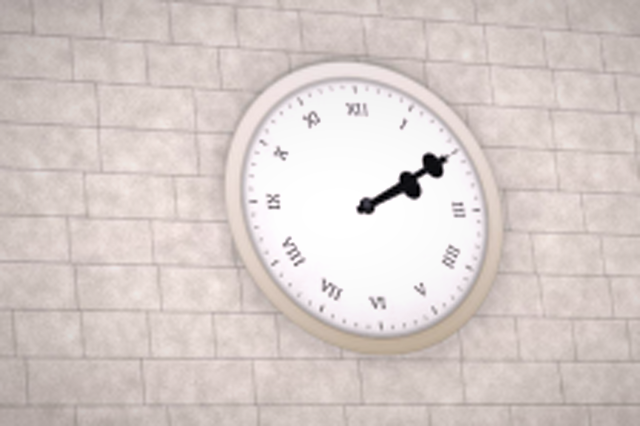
h=2 m=10
